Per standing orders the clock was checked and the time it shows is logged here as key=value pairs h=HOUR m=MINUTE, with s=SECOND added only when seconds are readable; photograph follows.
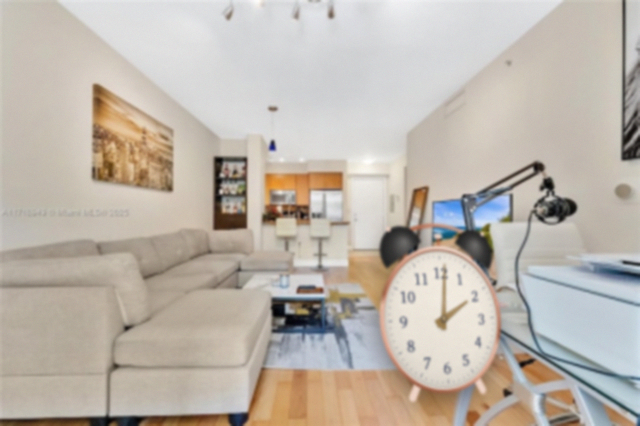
h=2 m=1
